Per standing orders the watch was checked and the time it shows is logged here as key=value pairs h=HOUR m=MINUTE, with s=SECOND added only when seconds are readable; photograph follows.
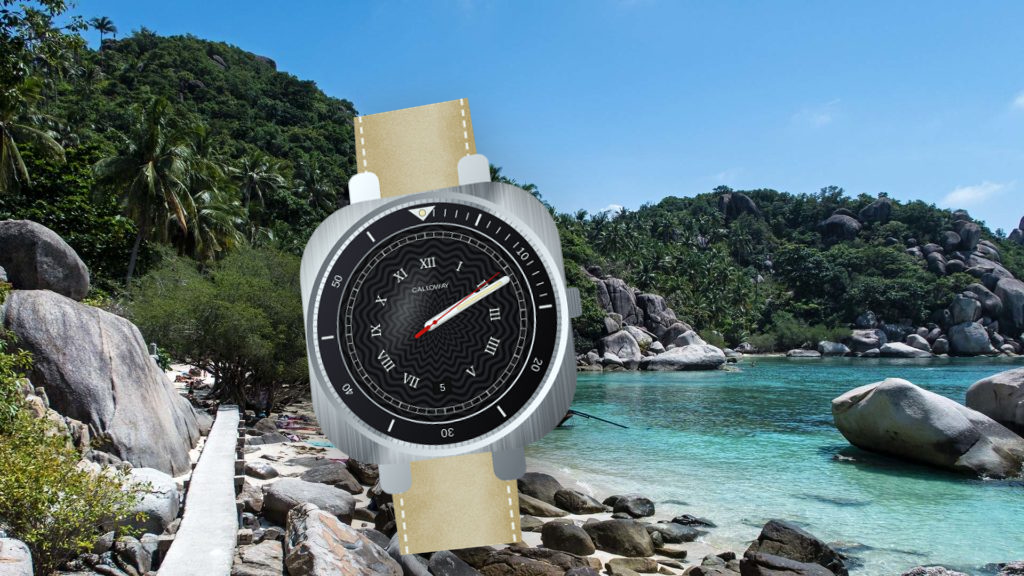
h=2 m=11 s=10
